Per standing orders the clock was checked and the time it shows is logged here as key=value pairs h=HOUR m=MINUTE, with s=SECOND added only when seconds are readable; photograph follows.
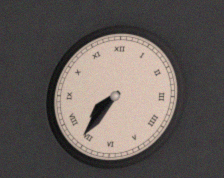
h=7 m=36
